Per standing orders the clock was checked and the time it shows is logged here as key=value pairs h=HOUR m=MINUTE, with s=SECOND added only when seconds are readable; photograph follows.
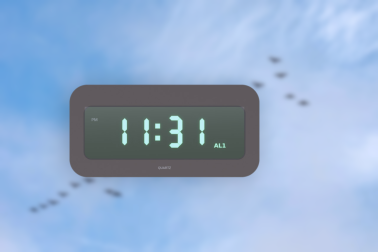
h=11 m=31
